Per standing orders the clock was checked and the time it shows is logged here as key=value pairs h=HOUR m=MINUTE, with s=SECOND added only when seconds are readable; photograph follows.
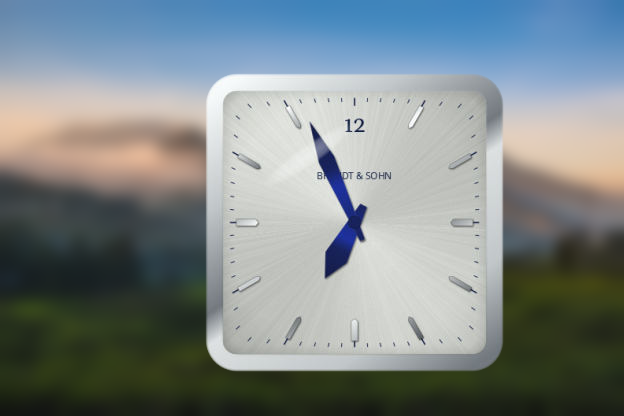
h=6 m=56
